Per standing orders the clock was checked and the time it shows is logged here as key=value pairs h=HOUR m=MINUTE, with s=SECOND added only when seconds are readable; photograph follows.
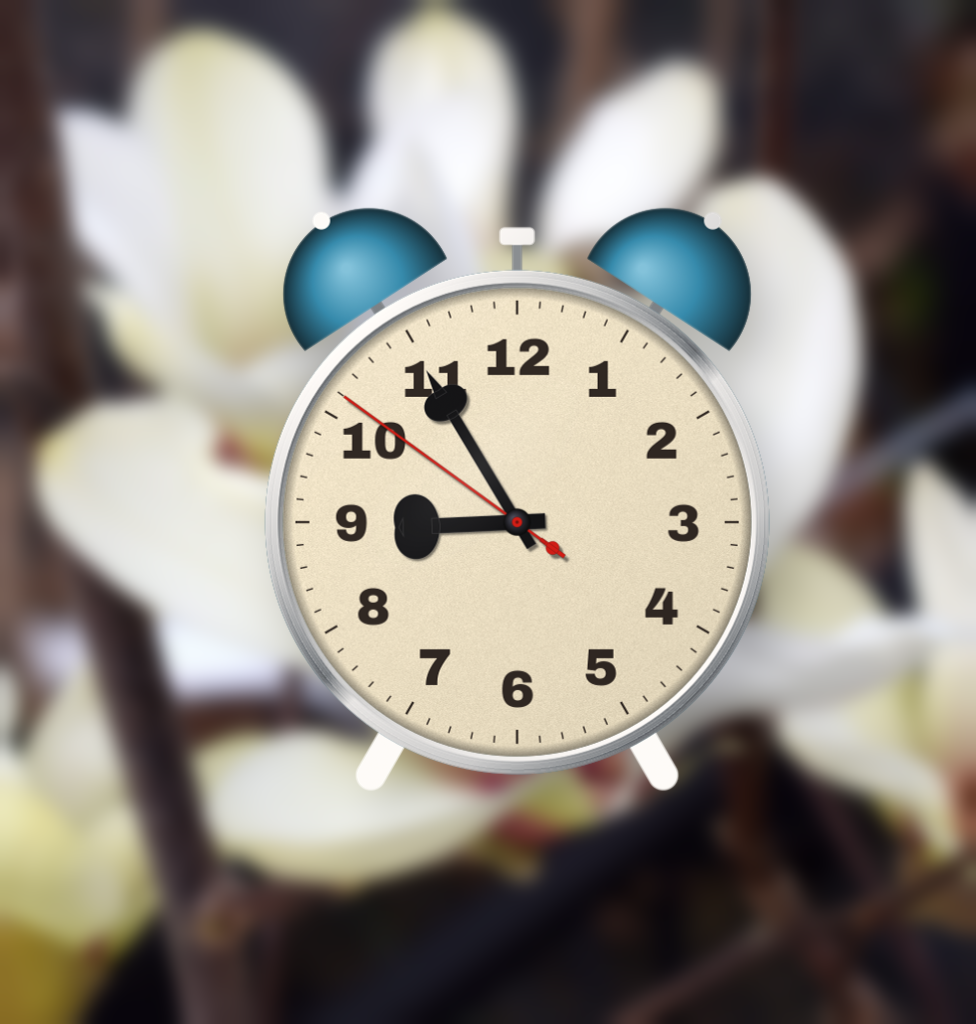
h=8 m=54 s=51
